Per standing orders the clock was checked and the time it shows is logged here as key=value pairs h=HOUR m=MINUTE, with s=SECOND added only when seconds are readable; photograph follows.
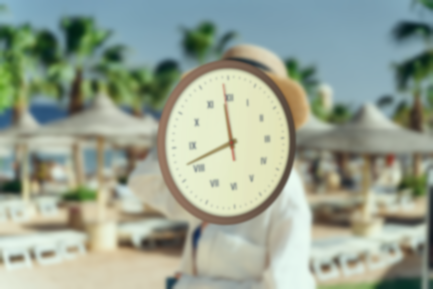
h=11 m=41 s=59
